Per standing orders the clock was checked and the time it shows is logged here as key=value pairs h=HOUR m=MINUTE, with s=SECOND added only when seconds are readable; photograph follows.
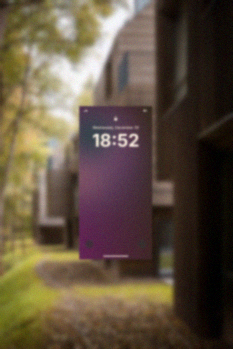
h=18 m=52
